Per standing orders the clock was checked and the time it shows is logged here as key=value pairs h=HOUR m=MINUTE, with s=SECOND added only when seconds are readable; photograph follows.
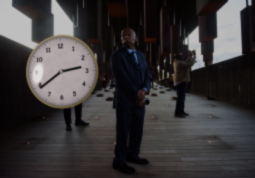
h=2 m=39
